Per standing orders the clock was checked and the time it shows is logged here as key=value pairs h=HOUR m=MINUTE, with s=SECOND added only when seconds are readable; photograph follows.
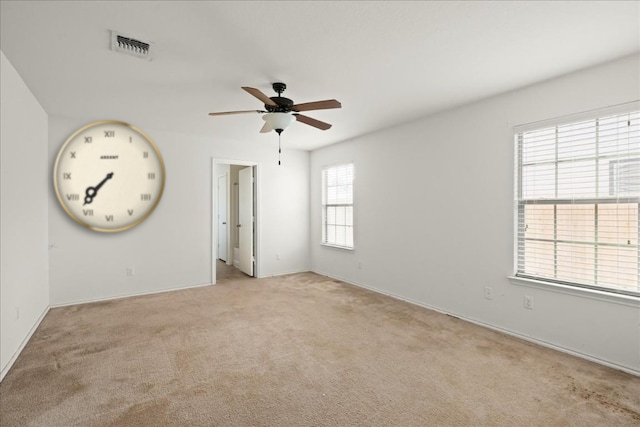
h=7 m=37
